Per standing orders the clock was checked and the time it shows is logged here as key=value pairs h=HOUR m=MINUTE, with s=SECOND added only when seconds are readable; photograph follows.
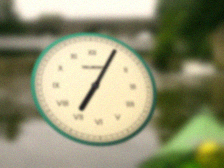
h=7 m=5
